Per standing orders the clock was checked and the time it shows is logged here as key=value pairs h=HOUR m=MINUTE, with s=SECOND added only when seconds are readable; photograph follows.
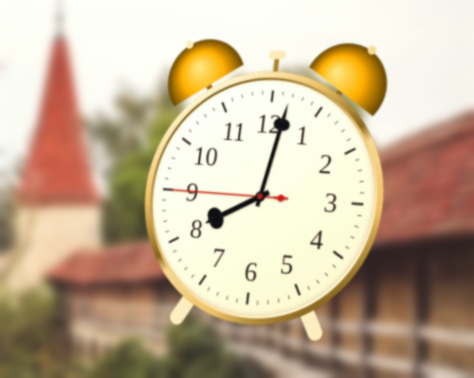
h=8 m=1 s=45
